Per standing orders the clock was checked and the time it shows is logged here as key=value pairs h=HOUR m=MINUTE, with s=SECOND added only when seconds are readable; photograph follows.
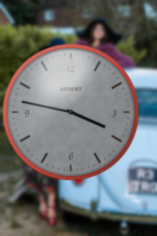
h=3 m=47
